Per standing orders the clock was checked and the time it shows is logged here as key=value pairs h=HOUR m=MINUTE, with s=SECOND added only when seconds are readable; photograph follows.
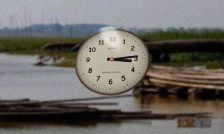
h=3 m=14
